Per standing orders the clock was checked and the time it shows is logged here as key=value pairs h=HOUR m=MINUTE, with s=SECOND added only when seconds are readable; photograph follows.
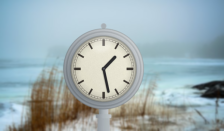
h=1 m=28
